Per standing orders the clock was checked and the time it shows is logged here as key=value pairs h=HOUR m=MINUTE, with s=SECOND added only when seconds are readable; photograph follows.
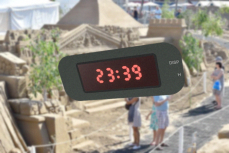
h=23 m=39
